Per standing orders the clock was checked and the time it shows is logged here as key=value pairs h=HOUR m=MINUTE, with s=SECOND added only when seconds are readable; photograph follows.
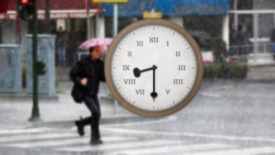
h=8 m=30
